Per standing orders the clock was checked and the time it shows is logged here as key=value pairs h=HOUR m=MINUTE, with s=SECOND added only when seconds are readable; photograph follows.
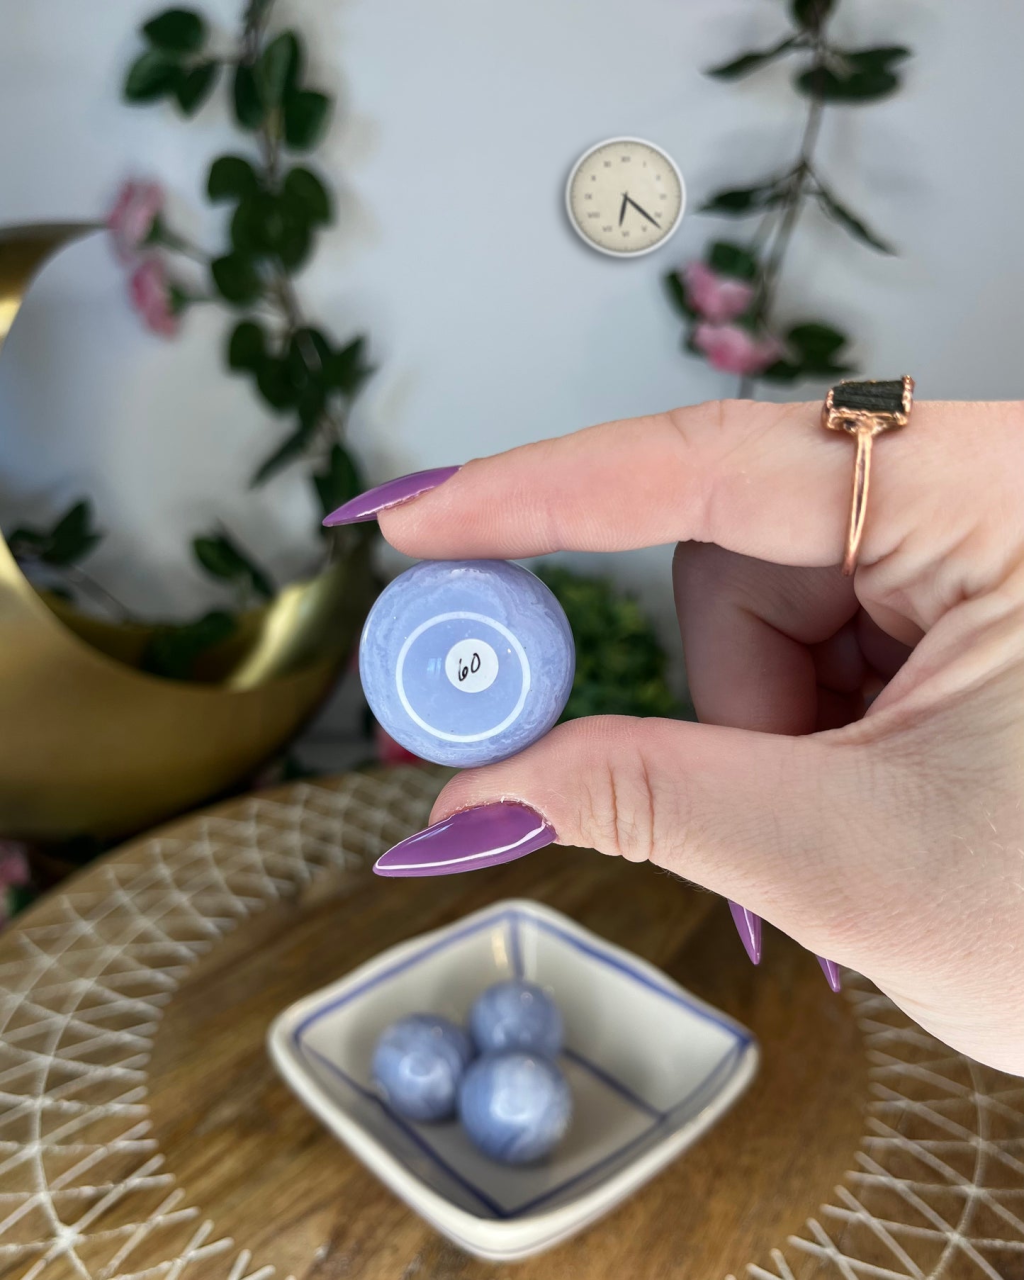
h=6 m=22
